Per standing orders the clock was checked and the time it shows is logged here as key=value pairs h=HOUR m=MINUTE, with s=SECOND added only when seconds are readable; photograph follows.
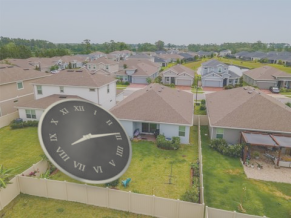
h=8 m=14
